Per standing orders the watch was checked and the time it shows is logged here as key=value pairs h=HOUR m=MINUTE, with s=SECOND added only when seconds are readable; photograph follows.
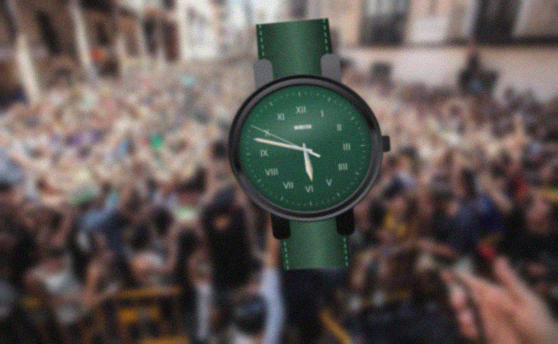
h=5 m=47 s=50
